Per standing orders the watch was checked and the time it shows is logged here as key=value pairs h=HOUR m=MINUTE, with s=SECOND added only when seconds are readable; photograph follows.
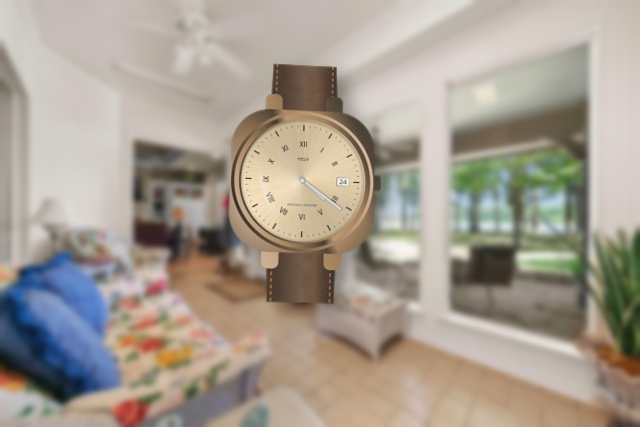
h=4 m=21
